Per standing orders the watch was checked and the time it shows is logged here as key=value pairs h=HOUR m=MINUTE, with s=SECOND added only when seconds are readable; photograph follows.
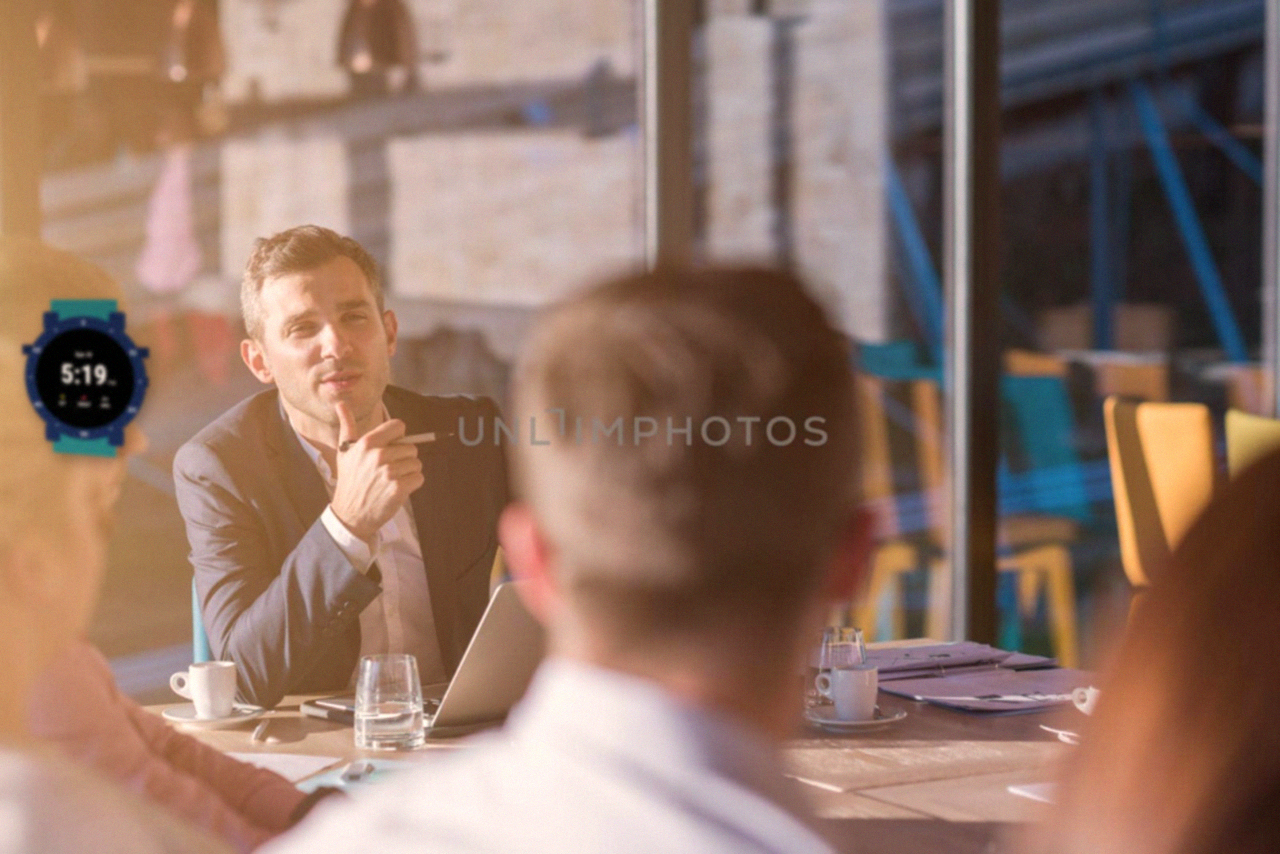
h=5 m=19
